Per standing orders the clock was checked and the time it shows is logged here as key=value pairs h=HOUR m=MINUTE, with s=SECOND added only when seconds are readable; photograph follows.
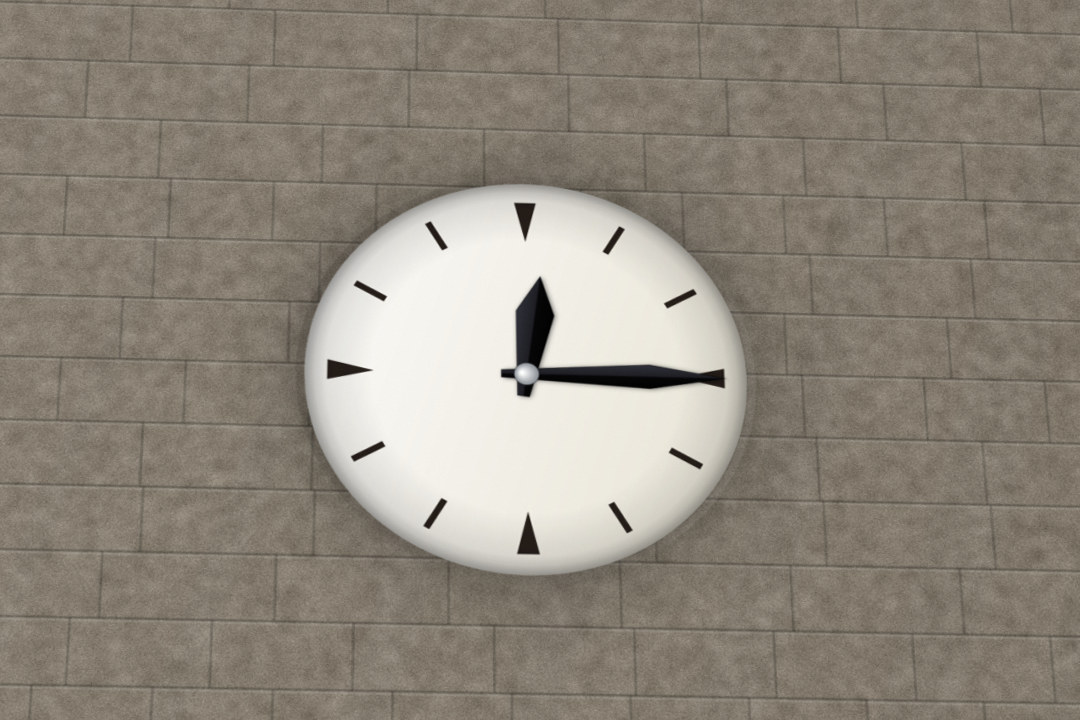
h=12 m=15
